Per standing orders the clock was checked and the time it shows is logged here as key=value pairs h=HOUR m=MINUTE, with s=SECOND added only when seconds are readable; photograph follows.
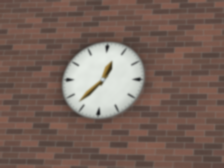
h=12 m=37
